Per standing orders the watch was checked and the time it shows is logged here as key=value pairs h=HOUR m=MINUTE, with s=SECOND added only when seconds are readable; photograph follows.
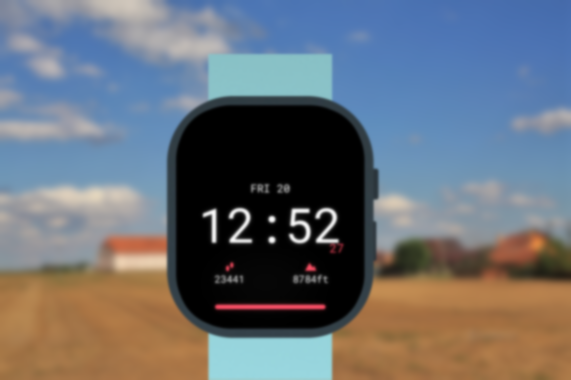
h=12 m=52 s=27
